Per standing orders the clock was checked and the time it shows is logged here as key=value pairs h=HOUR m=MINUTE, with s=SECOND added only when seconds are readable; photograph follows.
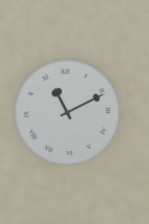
h=11 m=11
